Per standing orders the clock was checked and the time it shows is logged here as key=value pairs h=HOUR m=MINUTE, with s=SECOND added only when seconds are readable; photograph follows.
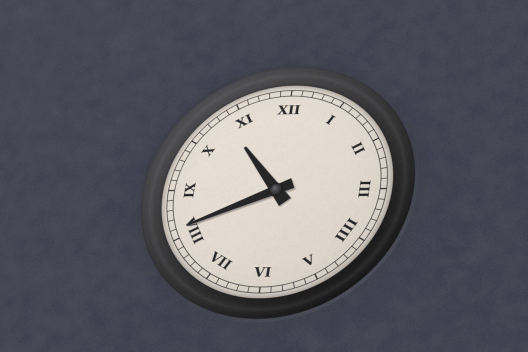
h=10 m=41
